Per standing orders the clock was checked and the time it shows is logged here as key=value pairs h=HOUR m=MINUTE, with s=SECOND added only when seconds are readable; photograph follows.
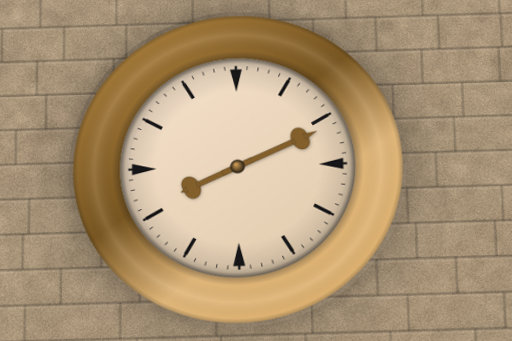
h=8 m=11
